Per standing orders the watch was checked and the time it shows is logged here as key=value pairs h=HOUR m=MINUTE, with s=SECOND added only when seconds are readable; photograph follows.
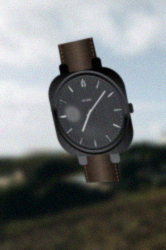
h=7 m=8
